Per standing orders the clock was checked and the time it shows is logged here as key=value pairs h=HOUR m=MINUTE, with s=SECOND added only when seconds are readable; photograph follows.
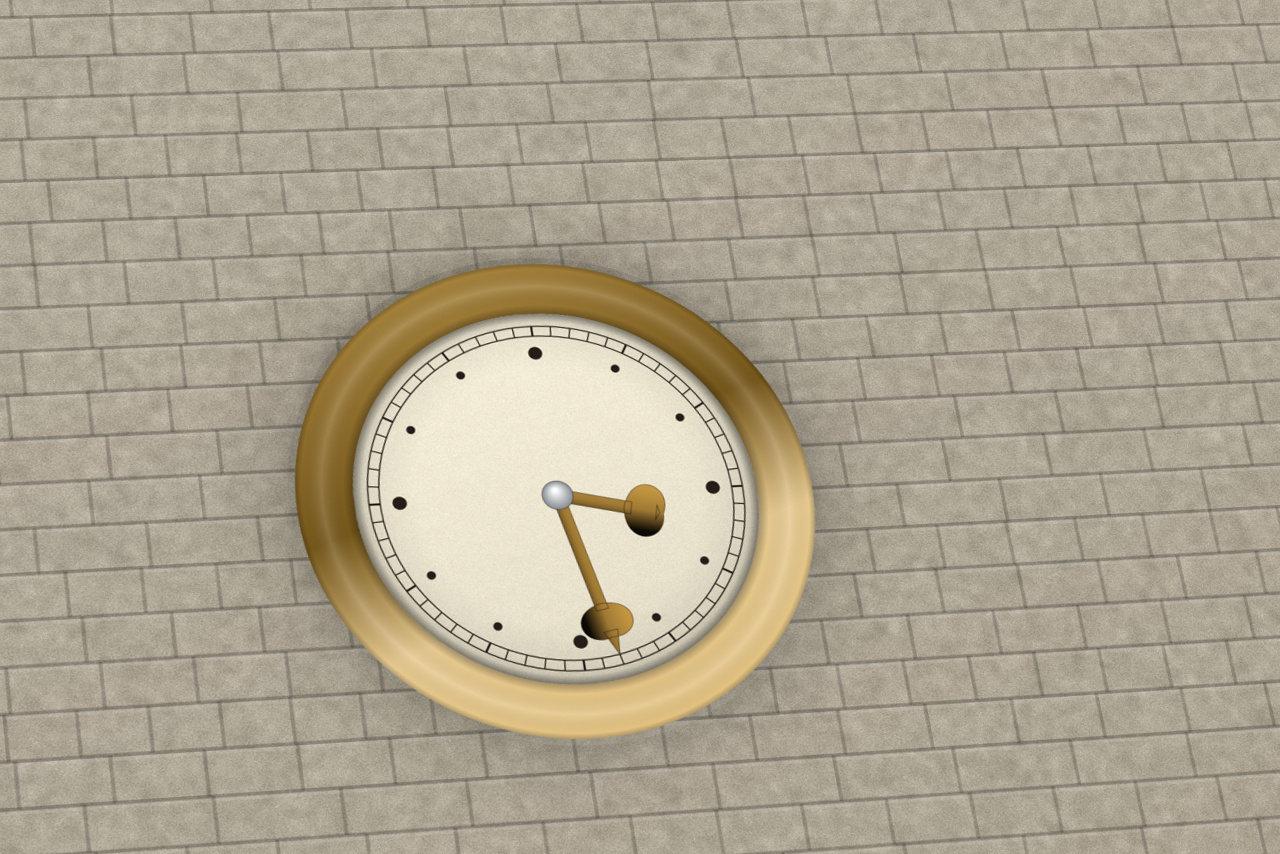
h=3 m=28
